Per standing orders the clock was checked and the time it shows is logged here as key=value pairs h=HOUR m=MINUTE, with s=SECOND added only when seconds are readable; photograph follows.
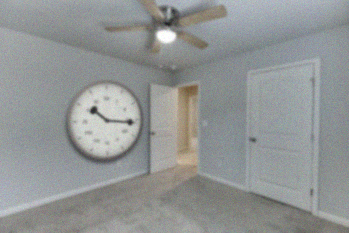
h=10 m=16
